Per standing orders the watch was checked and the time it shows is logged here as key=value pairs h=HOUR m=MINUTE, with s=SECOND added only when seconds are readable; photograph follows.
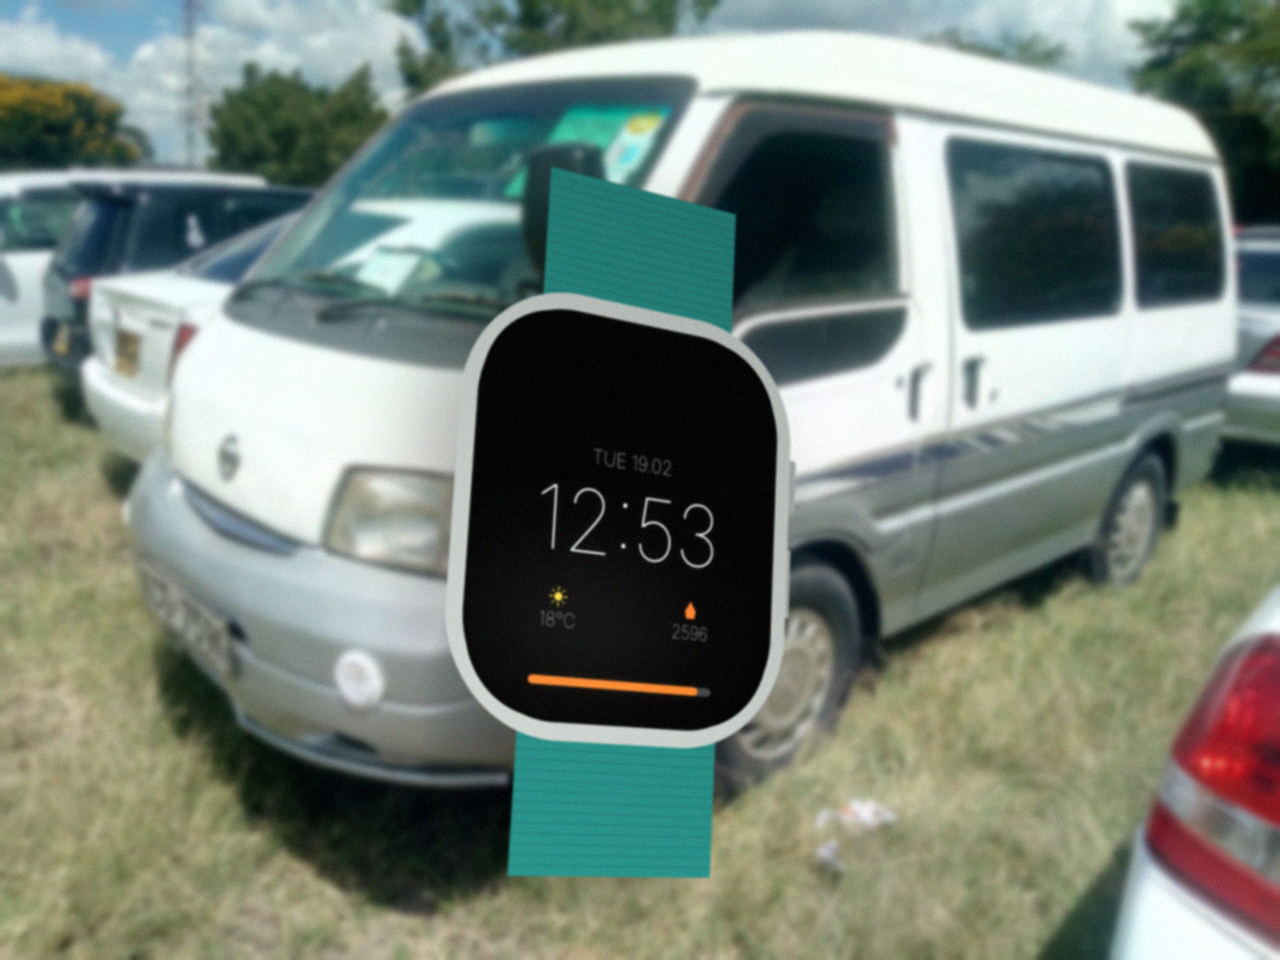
h=12 m=53
